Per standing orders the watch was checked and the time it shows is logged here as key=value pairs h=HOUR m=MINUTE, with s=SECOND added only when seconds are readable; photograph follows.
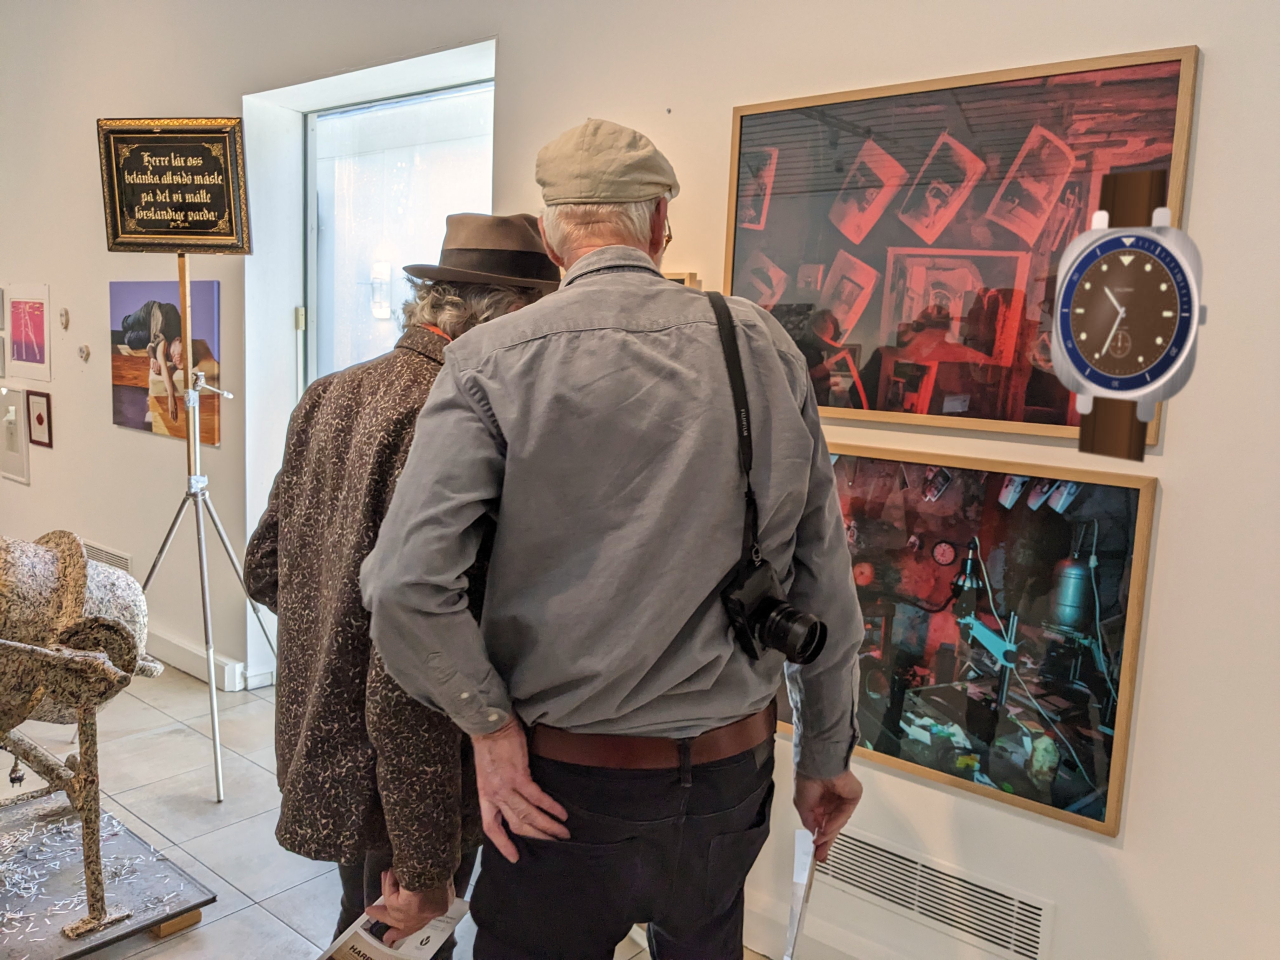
h=10 m=34
